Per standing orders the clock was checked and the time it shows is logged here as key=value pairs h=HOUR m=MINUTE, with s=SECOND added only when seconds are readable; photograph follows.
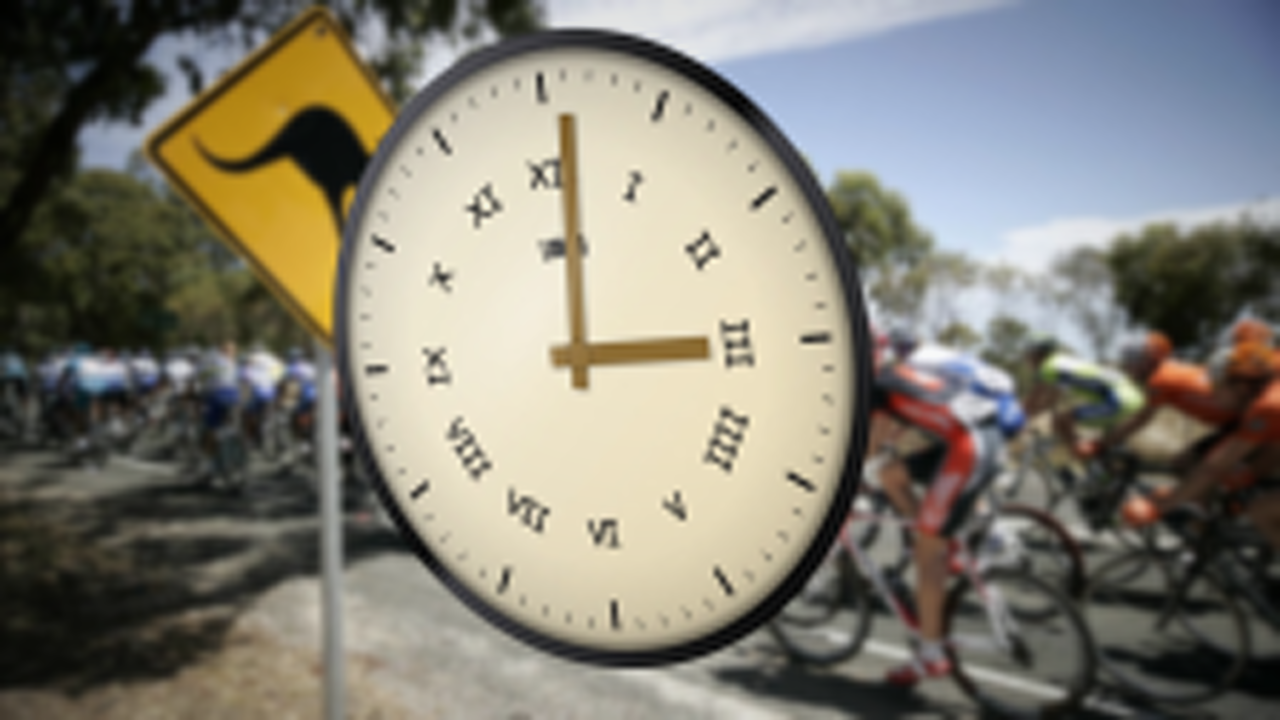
h=3 m=1
